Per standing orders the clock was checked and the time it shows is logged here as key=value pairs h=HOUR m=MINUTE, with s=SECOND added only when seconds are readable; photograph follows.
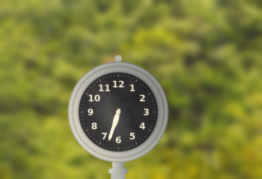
h=6 m=33
